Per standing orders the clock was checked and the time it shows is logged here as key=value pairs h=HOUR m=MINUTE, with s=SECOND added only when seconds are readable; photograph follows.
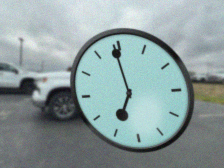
h=6 m=59
